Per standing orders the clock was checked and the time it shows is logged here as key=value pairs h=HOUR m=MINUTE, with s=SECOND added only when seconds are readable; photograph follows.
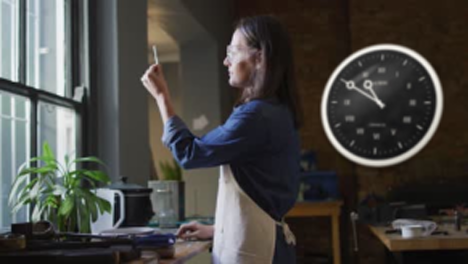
h=10 m=50
